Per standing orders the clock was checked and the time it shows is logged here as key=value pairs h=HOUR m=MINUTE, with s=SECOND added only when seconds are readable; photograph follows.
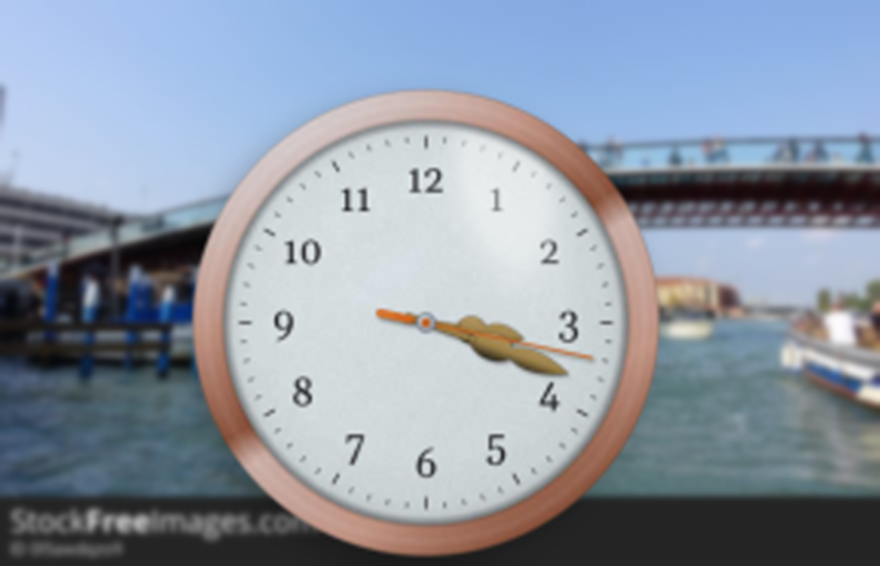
h=3 m=18 s=17
